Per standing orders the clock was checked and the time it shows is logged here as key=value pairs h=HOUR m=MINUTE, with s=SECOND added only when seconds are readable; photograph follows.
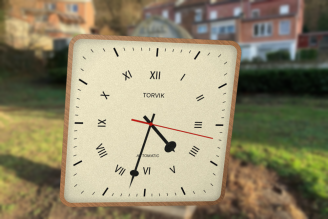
h=4 m=32 s=17
